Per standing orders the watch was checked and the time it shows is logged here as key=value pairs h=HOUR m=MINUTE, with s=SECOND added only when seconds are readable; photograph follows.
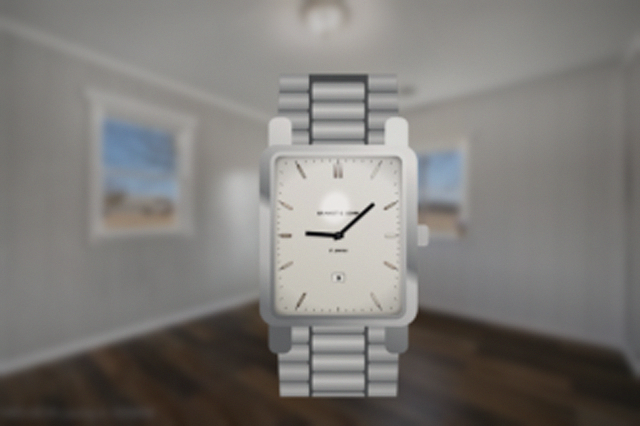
h=9 m=8
